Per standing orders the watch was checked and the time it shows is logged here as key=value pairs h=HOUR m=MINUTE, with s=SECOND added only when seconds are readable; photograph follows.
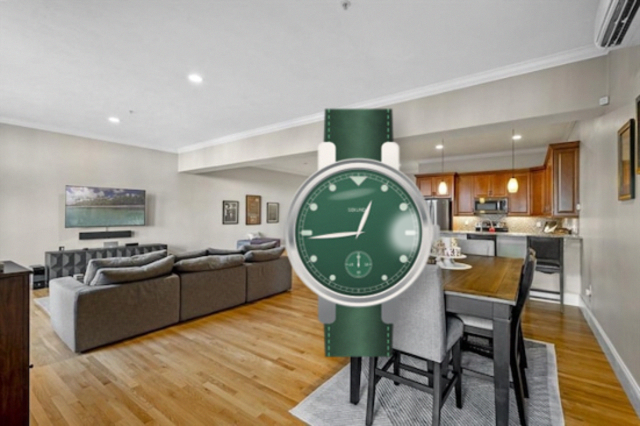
h=12 m=44
